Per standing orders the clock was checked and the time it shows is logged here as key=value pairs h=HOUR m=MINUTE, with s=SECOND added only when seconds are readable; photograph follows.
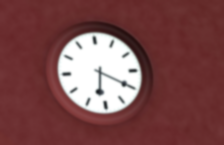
h=6 m=20
